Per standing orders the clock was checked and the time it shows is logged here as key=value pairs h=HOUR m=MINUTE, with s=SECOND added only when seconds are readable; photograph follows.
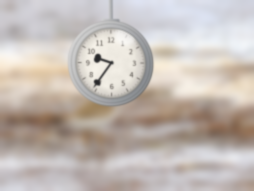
h=9 m=36
